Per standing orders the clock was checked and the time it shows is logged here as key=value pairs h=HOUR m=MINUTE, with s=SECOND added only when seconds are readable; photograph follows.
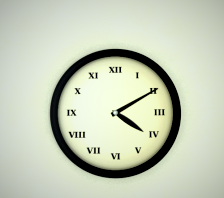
h=4 m=10
